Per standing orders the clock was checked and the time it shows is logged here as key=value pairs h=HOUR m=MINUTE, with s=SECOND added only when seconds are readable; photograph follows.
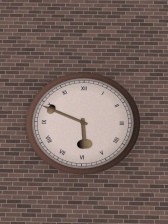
h=5 m=49
